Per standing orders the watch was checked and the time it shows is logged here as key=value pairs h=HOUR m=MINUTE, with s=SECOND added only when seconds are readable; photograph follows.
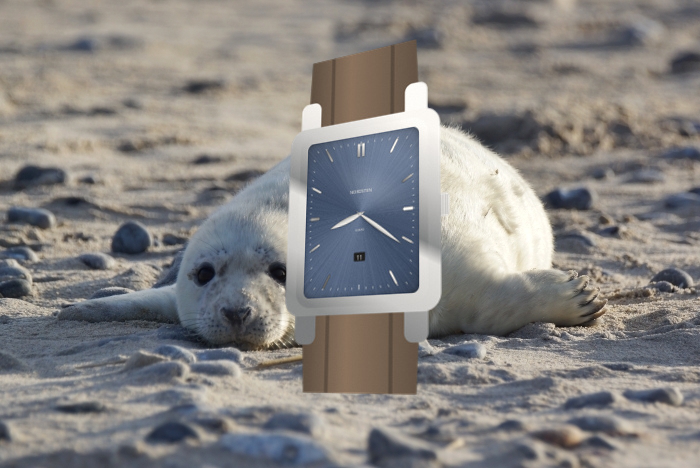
h=8 m=21
